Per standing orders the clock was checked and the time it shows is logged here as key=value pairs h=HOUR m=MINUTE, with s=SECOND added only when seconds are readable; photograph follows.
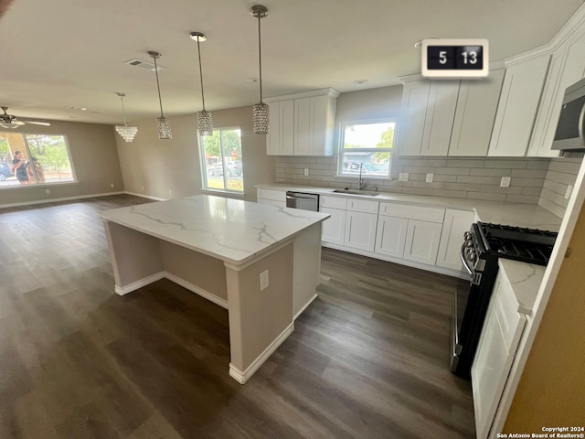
h=5 m=13
